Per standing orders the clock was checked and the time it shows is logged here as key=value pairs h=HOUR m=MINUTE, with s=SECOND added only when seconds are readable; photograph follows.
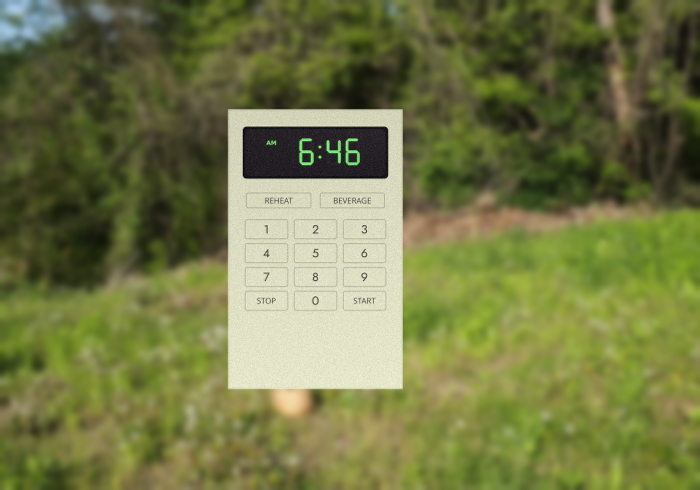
h=6 m=46
